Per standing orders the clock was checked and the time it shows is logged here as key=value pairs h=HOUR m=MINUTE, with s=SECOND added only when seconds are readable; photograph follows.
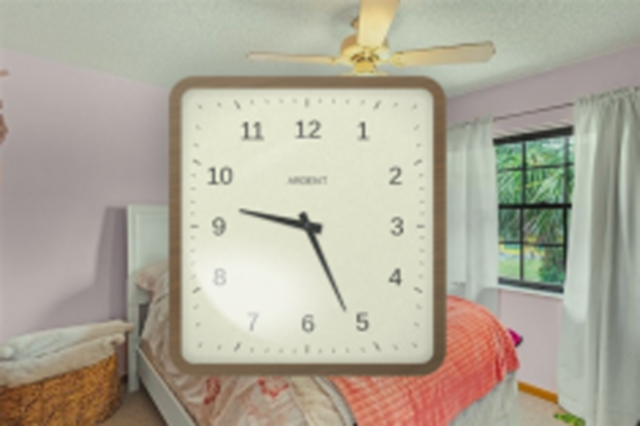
h=9 m=26
